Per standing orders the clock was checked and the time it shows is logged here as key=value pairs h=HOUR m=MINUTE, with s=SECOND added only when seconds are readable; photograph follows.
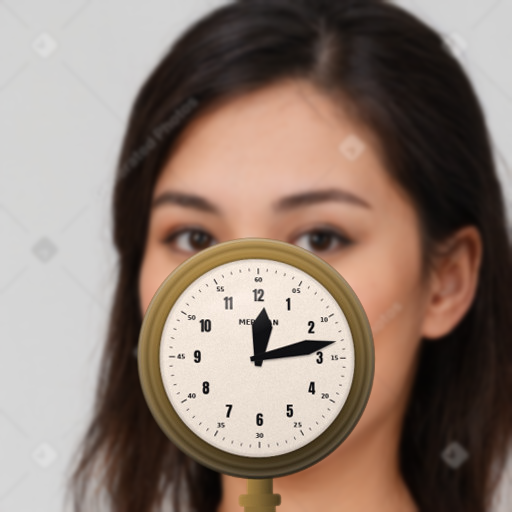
h=12 m=13
